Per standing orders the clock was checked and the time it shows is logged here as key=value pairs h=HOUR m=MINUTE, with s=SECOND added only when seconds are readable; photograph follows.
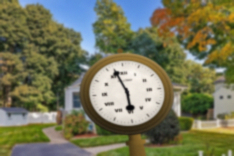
h=5 m=57
